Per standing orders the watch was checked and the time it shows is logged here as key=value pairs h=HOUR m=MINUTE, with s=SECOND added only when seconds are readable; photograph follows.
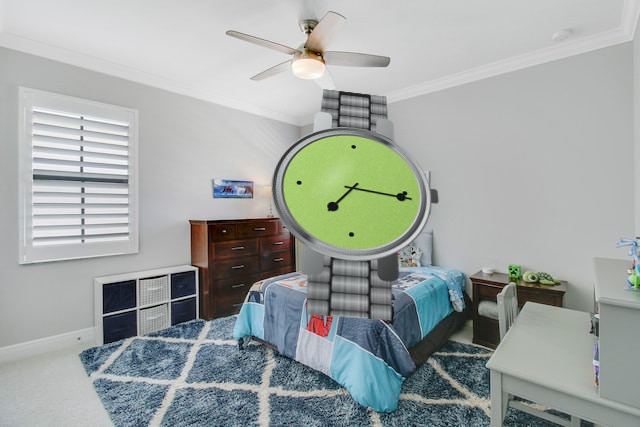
h=7 m=16
